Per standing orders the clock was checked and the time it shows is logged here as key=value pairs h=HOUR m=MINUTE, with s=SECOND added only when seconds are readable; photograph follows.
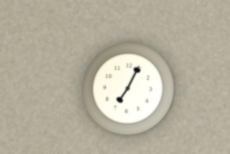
h=7 m=4
